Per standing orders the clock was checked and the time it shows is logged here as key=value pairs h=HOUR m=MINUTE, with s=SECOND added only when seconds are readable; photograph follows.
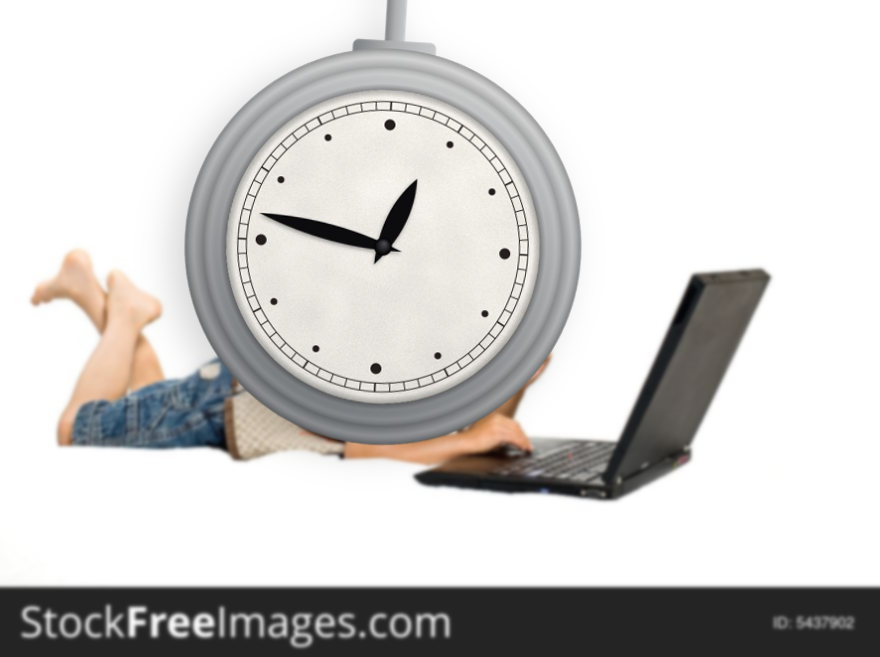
h=12 m=47
